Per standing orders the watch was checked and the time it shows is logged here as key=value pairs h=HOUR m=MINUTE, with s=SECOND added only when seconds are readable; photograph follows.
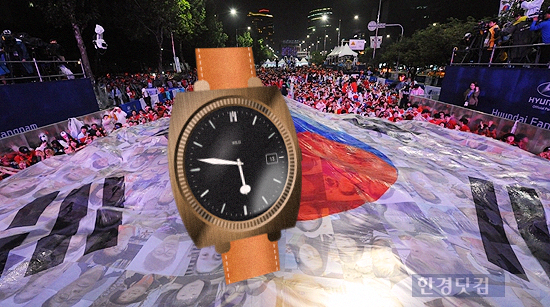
h=5 m=47
